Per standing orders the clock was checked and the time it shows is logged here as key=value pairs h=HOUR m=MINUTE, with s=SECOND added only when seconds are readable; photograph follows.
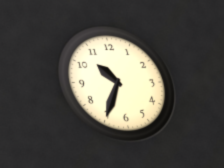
h=10 m=35
